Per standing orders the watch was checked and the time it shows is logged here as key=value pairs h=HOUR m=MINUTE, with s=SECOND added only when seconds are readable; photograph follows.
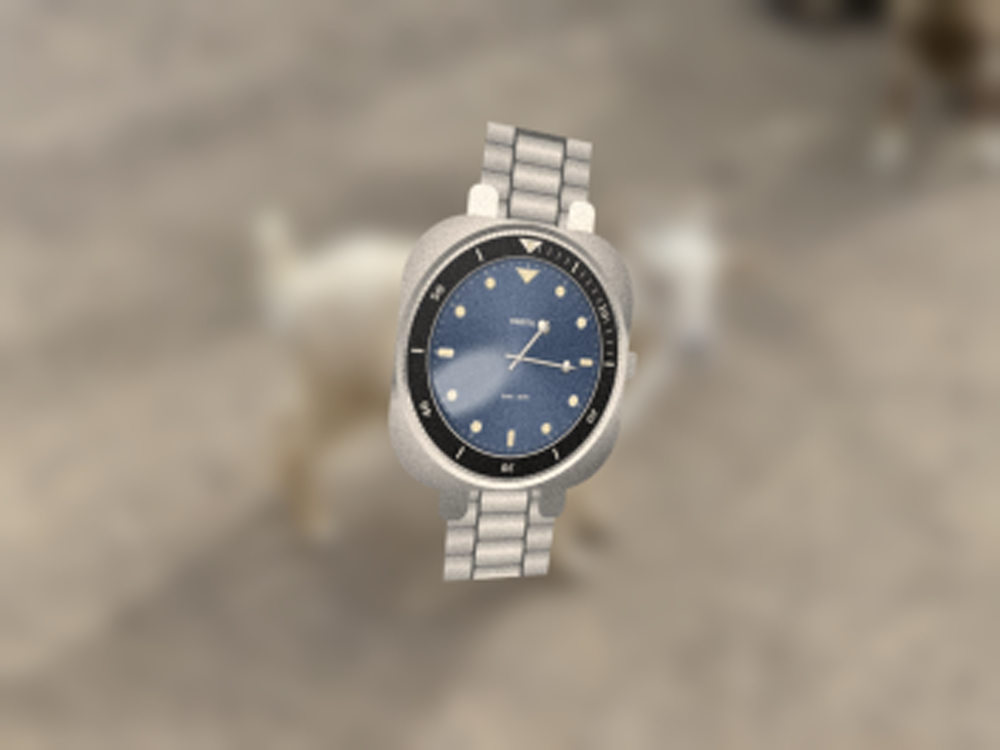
h=1 m=16
